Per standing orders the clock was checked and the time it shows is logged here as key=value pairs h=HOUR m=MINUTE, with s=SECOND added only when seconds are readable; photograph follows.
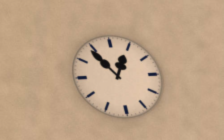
h=12 m=54
